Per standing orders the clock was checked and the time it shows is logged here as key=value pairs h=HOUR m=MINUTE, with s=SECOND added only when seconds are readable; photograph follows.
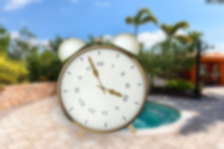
h=3 m=57
